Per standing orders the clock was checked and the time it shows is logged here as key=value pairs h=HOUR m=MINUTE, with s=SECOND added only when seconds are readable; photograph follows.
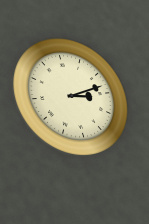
h=3 m=13
